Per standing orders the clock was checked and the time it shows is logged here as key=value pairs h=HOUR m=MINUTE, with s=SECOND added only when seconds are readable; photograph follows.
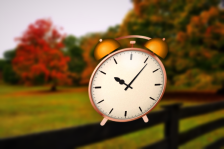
h=10 m=6
